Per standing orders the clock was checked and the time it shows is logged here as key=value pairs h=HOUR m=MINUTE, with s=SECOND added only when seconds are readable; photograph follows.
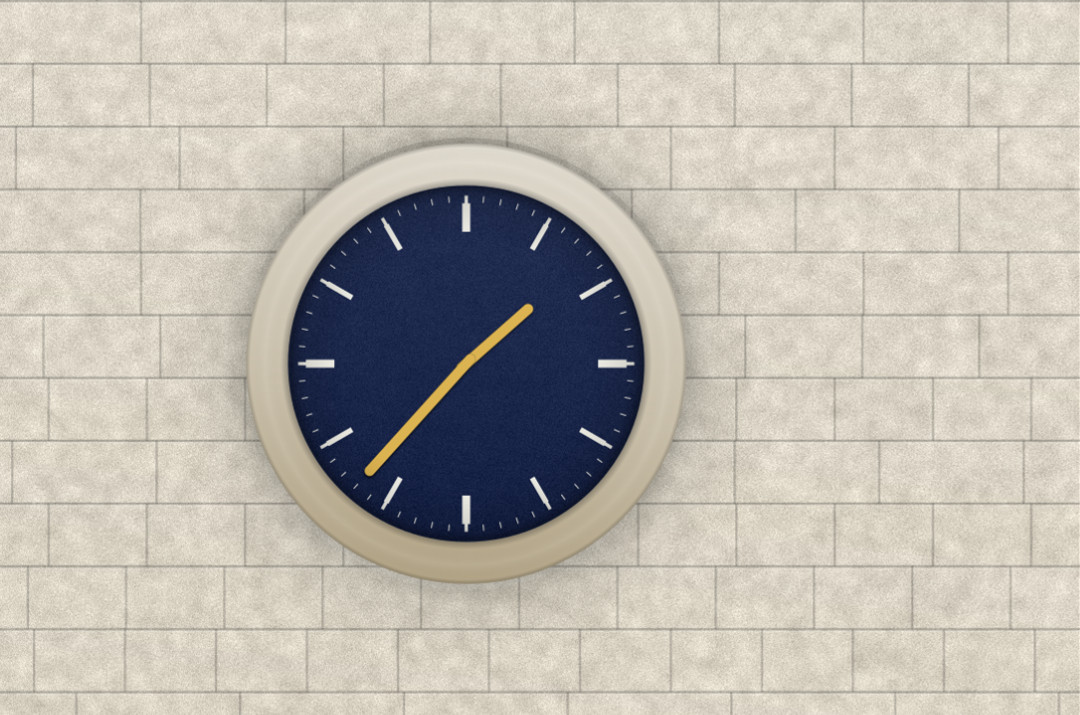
h=1 m=37
